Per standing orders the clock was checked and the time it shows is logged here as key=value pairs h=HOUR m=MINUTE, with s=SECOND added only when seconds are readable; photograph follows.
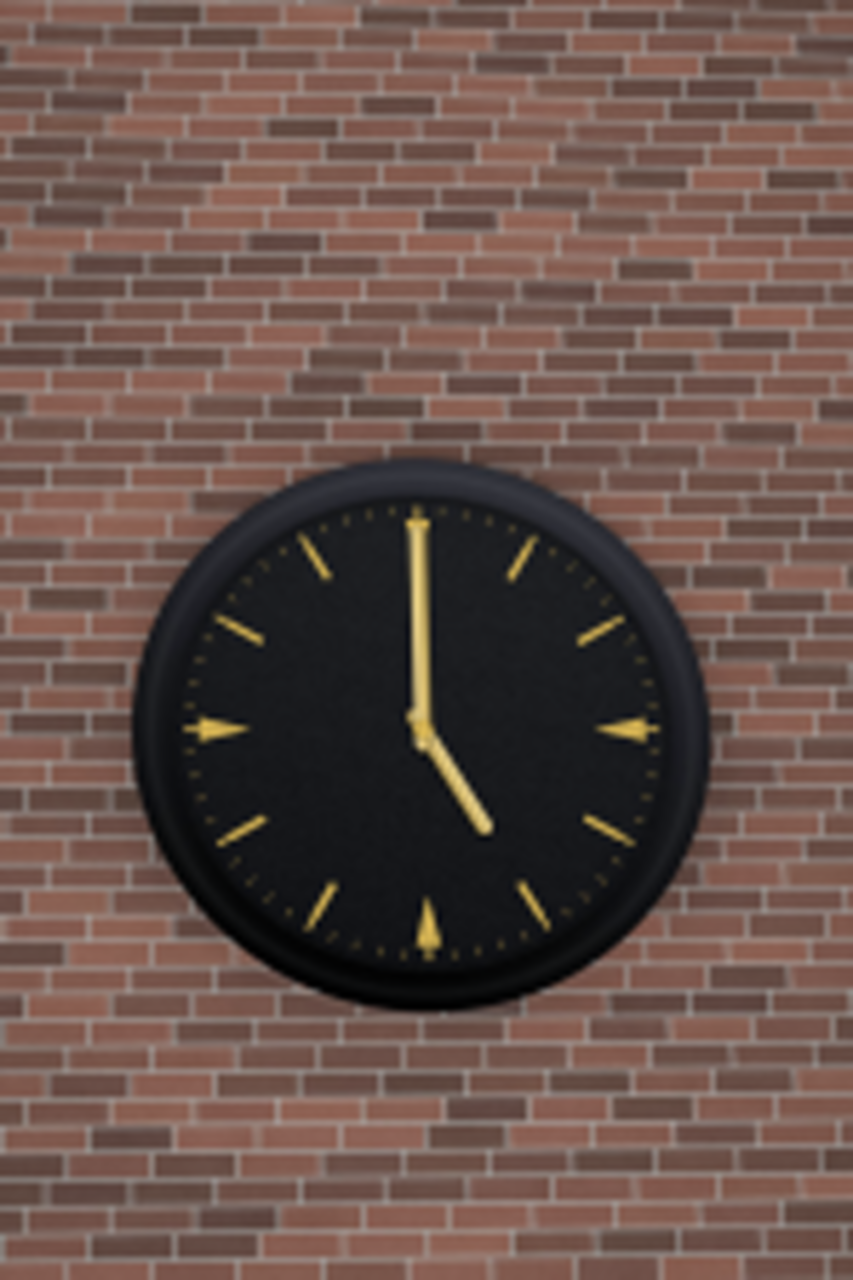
h=5 m=0
